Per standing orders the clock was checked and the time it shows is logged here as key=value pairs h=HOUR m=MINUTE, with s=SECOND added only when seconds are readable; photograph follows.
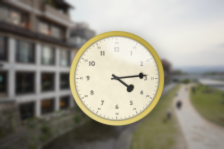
h=4 m=14
